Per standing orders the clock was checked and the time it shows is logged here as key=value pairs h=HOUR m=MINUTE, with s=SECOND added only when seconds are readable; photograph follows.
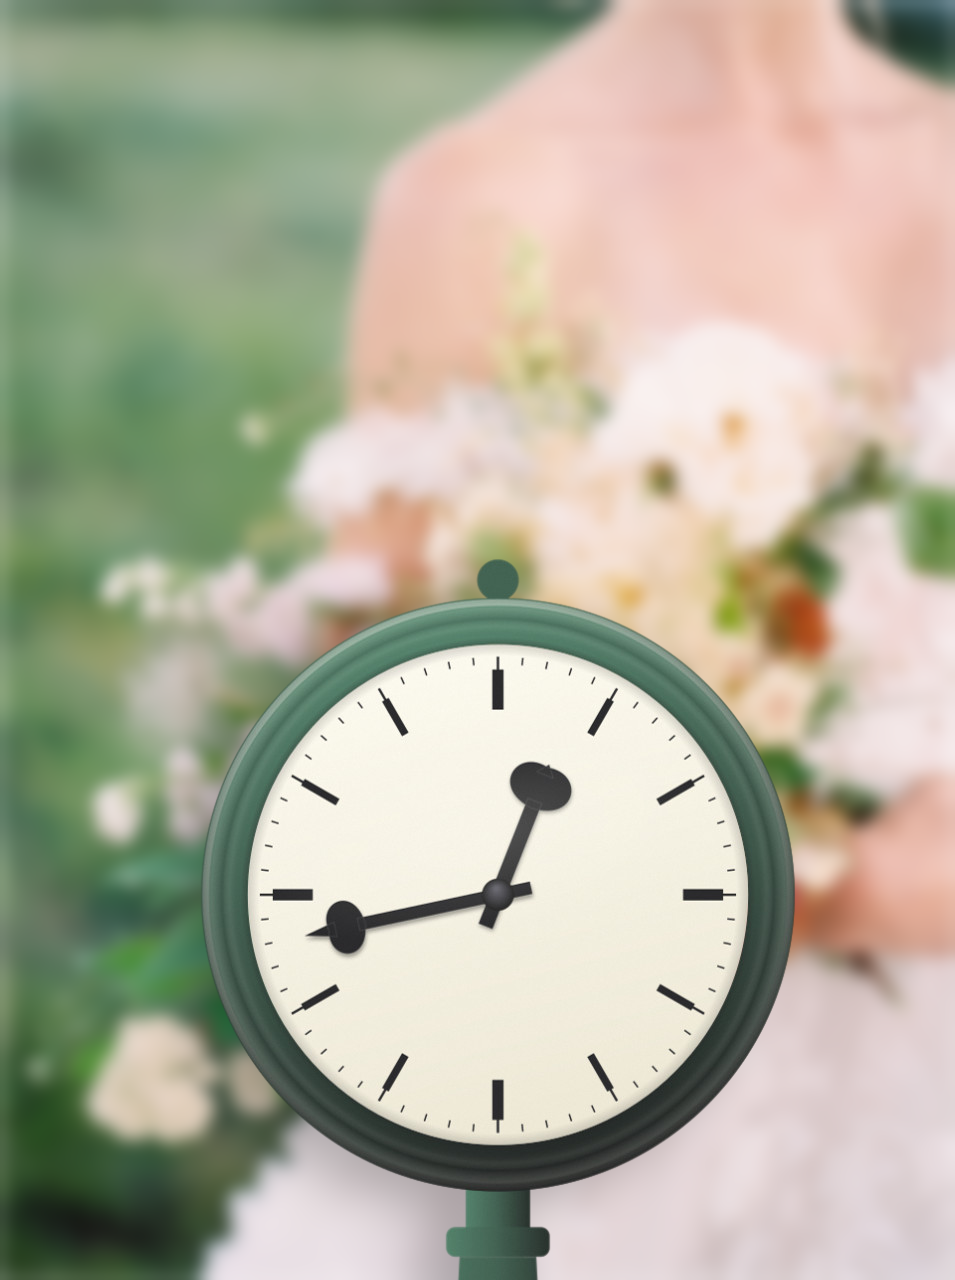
h=12 m=43
